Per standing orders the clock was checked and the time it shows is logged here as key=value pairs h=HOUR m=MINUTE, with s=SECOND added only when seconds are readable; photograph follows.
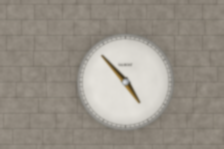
h=4 m=53
